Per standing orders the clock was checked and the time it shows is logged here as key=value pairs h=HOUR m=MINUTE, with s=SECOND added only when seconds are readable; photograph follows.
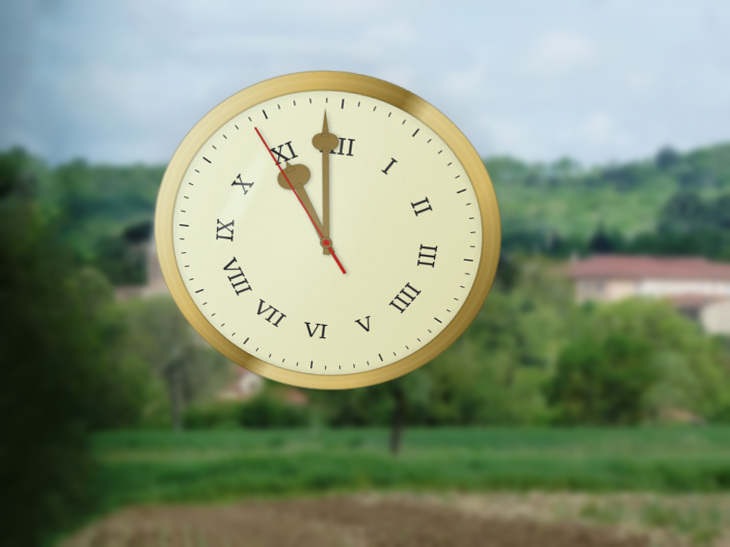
h=10 m=58 s=54
